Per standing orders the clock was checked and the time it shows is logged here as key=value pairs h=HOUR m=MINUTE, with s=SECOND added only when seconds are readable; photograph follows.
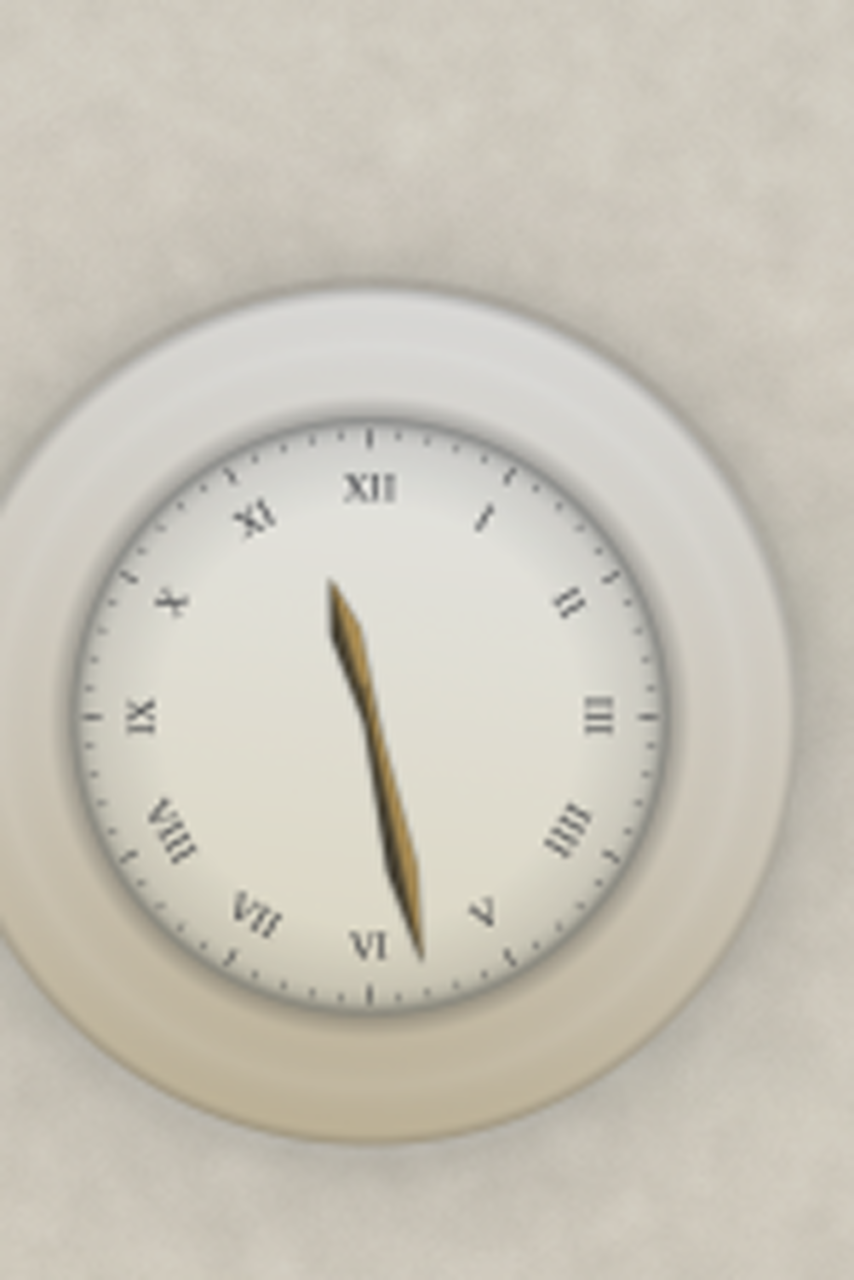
h=11 m=28
